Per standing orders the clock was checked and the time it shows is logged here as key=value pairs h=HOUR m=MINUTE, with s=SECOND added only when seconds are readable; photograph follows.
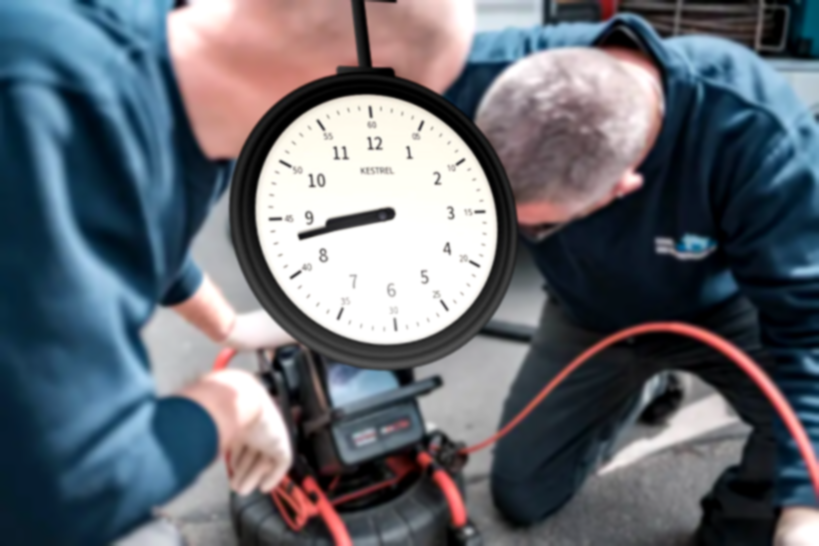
h=8 m=43
